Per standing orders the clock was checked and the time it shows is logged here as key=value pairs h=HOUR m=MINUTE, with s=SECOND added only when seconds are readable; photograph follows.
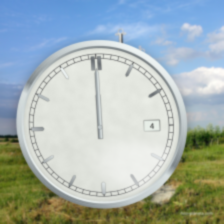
h=12 m=0
